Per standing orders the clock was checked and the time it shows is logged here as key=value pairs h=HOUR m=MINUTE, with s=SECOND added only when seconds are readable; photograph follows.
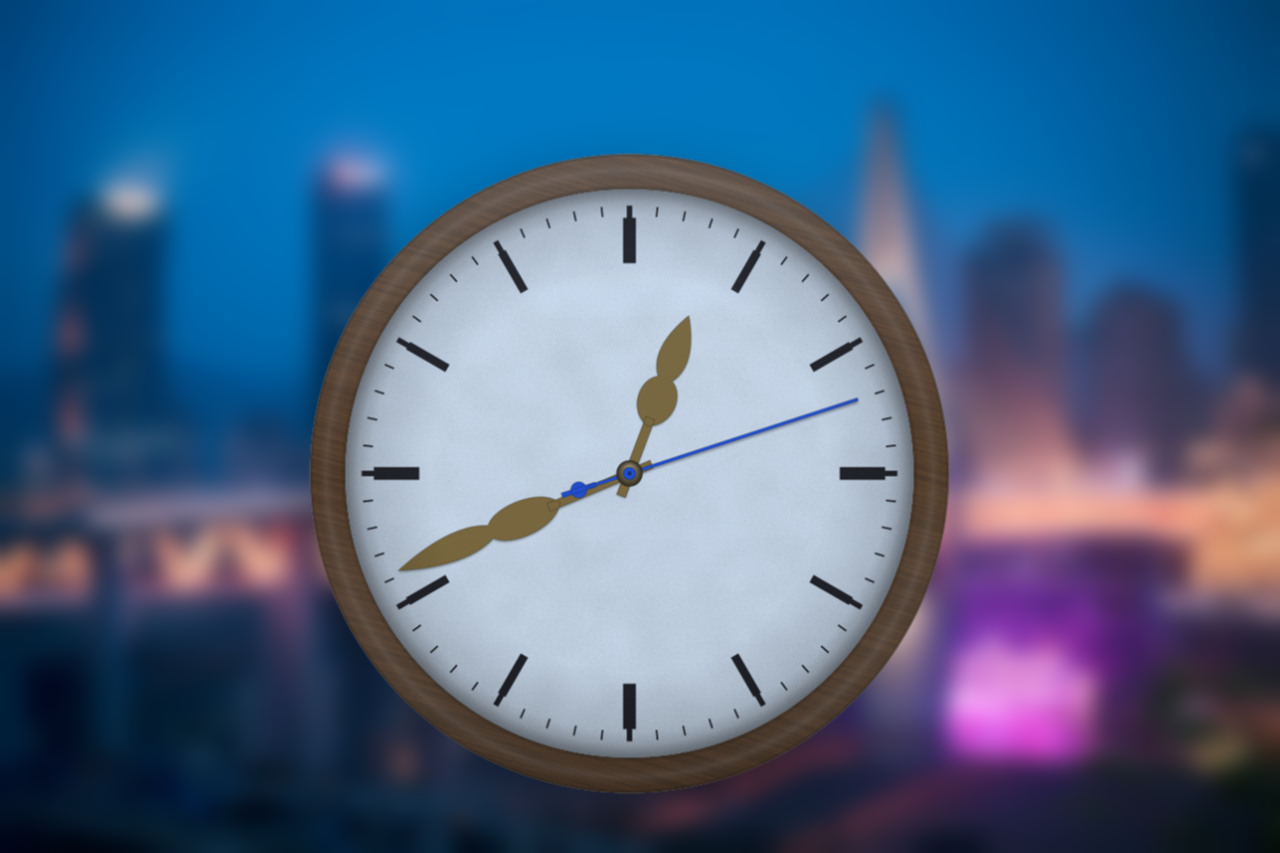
h=12 m=41 s=12
